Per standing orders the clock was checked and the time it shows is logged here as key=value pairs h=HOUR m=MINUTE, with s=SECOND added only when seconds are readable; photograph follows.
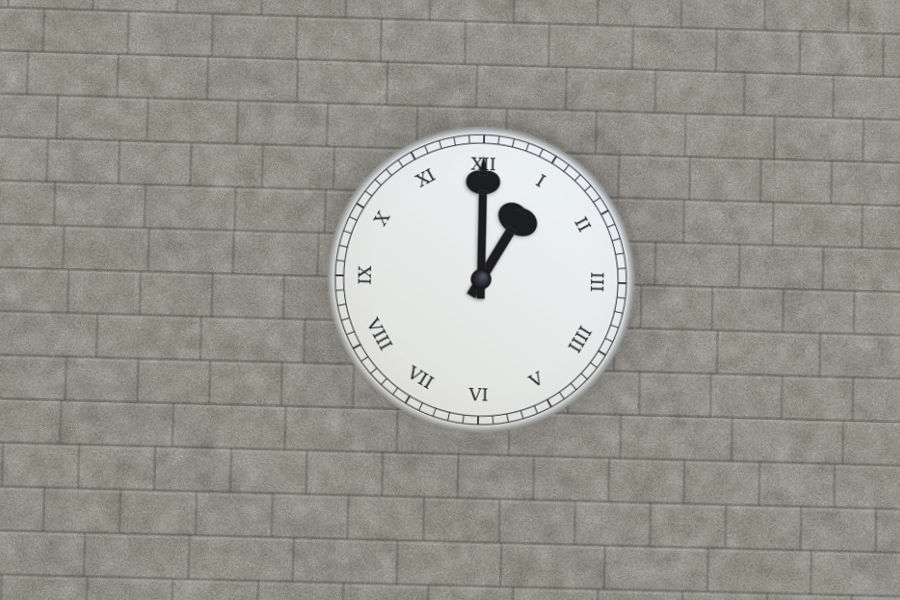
h=1 m=0
